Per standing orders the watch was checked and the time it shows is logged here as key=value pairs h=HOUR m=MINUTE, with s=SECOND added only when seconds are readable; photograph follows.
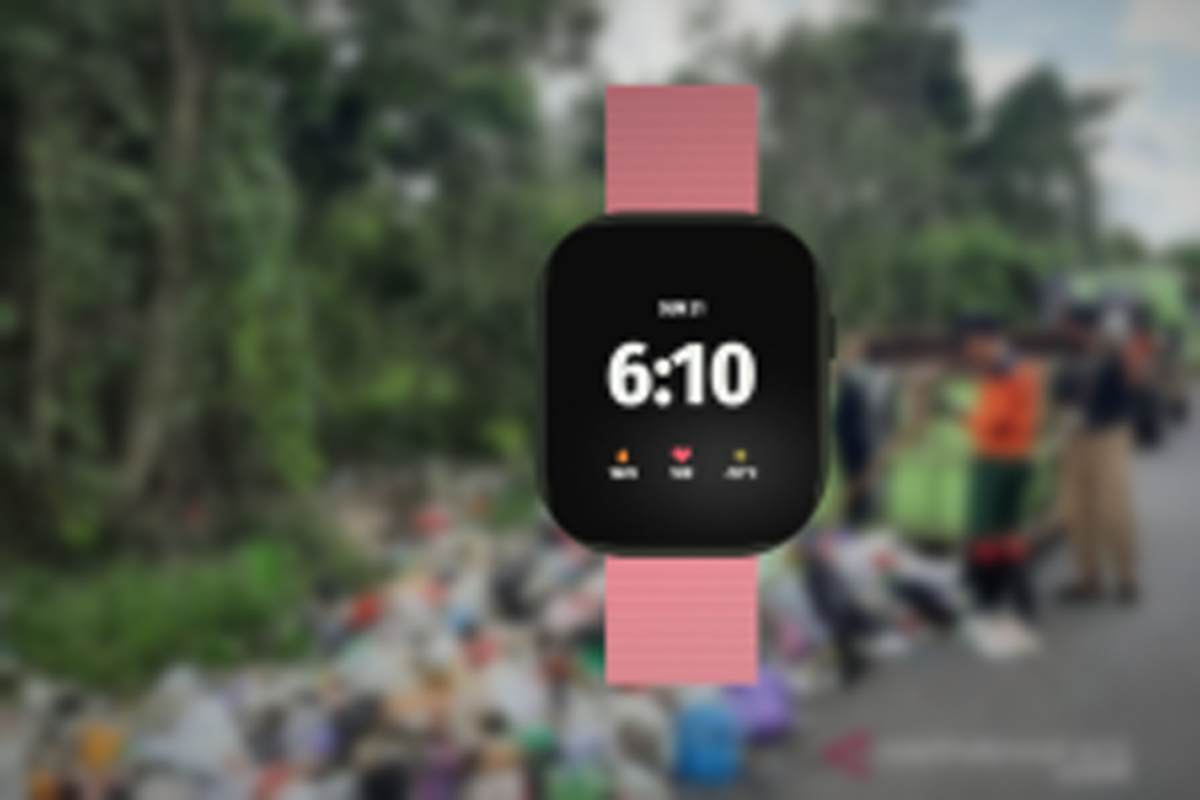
h=6 m=10
